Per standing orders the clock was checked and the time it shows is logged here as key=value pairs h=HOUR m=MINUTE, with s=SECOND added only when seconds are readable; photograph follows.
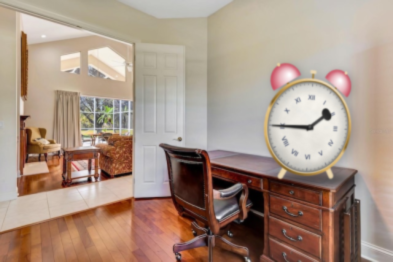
h=1 m=45
